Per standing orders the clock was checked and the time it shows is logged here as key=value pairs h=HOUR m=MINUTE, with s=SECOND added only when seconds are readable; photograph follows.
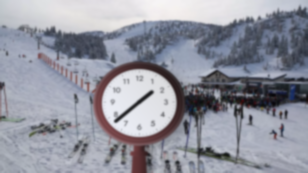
h=1 m=38
